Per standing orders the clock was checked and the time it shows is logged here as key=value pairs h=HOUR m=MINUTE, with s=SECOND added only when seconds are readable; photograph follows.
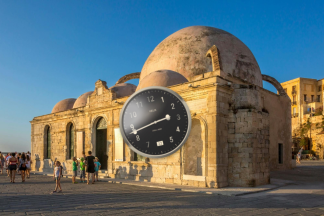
h=2 m=43
